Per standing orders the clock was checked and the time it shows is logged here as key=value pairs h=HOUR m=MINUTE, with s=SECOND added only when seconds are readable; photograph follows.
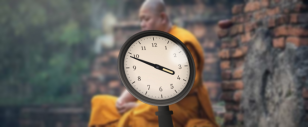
h=3 m=49
